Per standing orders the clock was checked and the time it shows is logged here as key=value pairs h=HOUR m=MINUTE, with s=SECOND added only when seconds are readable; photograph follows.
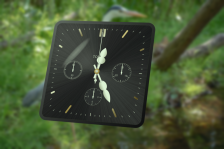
h=12 m=25
